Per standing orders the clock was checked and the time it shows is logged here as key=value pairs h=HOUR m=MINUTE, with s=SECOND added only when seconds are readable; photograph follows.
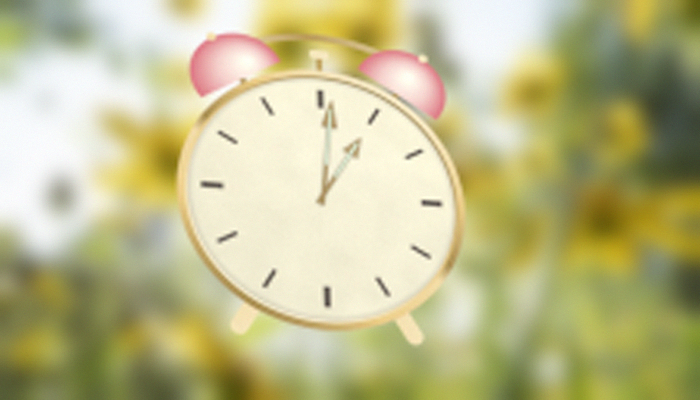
h=1 m=1
